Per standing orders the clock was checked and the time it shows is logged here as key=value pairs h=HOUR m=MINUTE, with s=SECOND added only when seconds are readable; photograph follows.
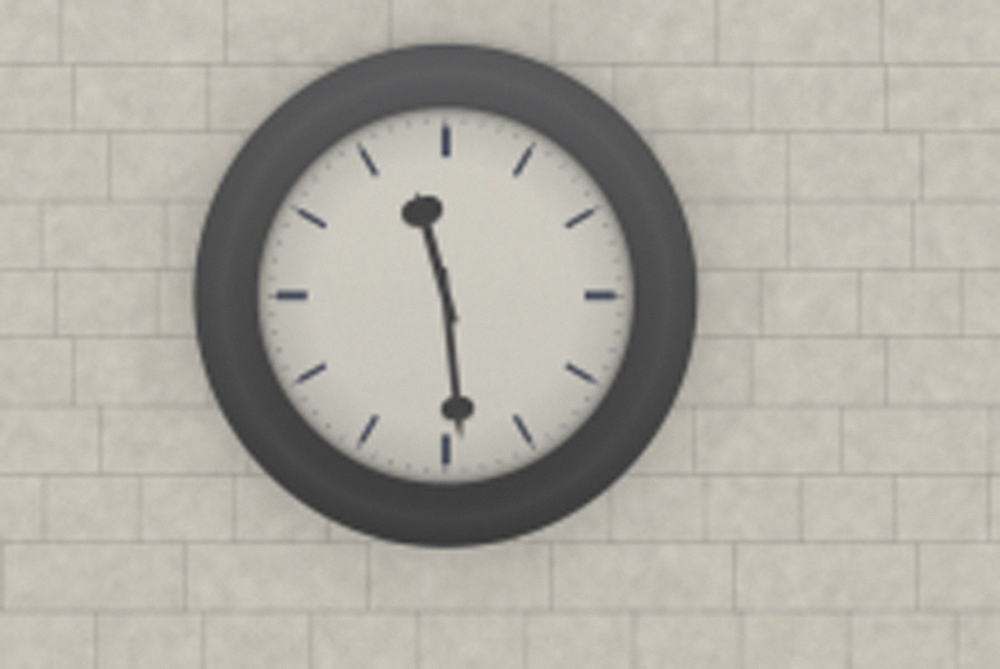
h=11 m=29
